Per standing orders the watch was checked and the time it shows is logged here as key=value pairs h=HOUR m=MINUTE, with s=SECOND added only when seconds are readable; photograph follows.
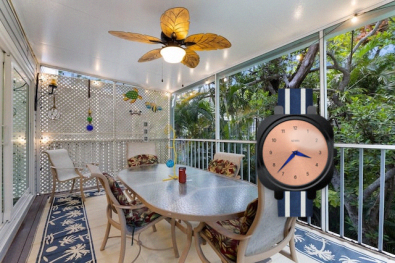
h=3 m=37
